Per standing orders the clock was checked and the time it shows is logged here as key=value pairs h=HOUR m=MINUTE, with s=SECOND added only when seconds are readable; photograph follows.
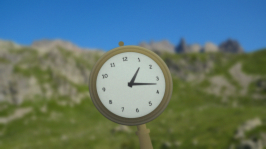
h=1 m=17
